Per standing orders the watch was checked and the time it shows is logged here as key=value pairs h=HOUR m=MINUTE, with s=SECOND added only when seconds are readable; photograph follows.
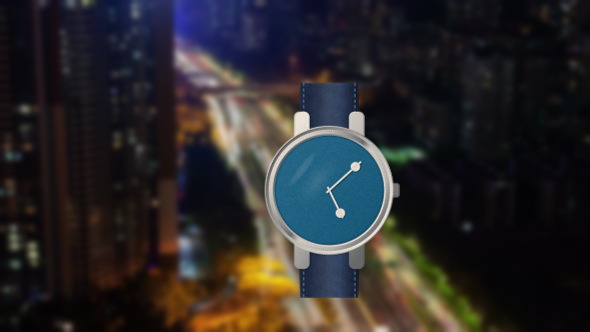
h=5 m=8
